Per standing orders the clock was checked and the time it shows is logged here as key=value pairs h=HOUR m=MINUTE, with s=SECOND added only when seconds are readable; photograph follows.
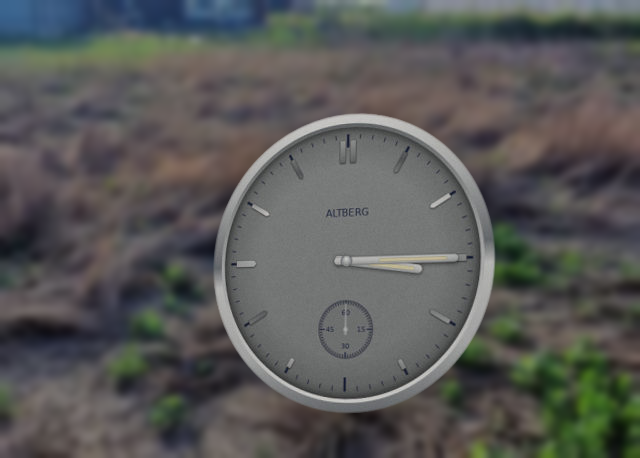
h=3 m=15
